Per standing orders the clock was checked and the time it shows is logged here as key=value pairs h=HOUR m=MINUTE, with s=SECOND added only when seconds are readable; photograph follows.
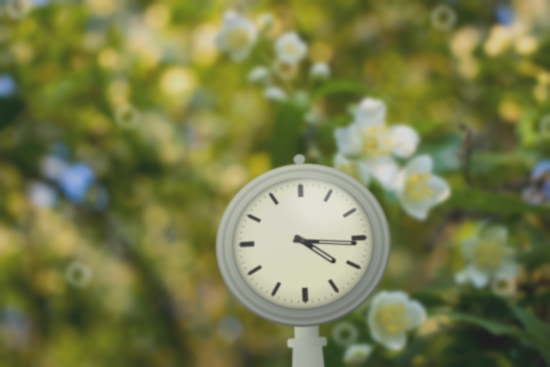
h=4 m=16
